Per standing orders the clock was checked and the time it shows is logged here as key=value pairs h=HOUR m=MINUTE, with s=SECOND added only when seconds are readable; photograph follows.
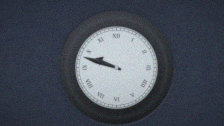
h=9 m=48
